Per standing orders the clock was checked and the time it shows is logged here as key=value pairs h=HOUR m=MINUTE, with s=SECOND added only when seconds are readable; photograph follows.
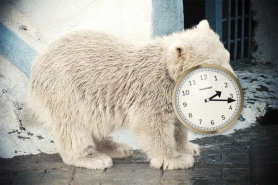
h=2 m=17
